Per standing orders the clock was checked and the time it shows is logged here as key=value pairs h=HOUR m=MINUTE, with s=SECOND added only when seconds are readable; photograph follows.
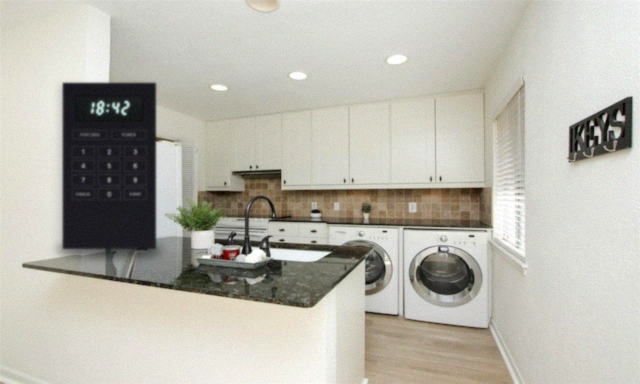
h=18 m=42
